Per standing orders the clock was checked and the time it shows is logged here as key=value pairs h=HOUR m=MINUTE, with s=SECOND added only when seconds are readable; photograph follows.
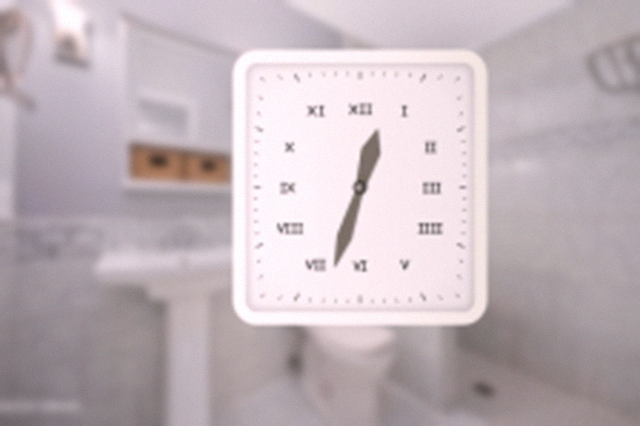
h=12 m=33
